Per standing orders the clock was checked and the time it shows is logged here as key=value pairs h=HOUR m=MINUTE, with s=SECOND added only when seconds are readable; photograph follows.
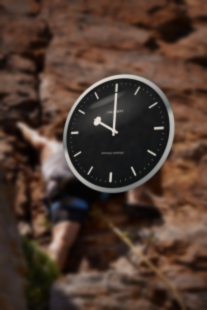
h=10 m=0
